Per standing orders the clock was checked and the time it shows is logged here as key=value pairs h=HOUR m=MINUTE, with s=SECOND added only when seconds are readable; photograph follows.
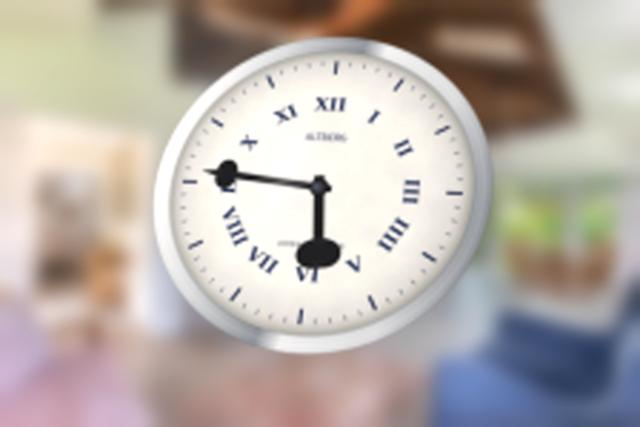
h=5 m=46
